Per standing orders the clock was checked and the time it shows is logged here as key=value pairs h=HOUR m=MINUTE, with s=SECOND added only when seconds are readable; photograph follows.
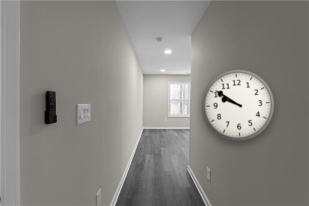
h=9 m=51
